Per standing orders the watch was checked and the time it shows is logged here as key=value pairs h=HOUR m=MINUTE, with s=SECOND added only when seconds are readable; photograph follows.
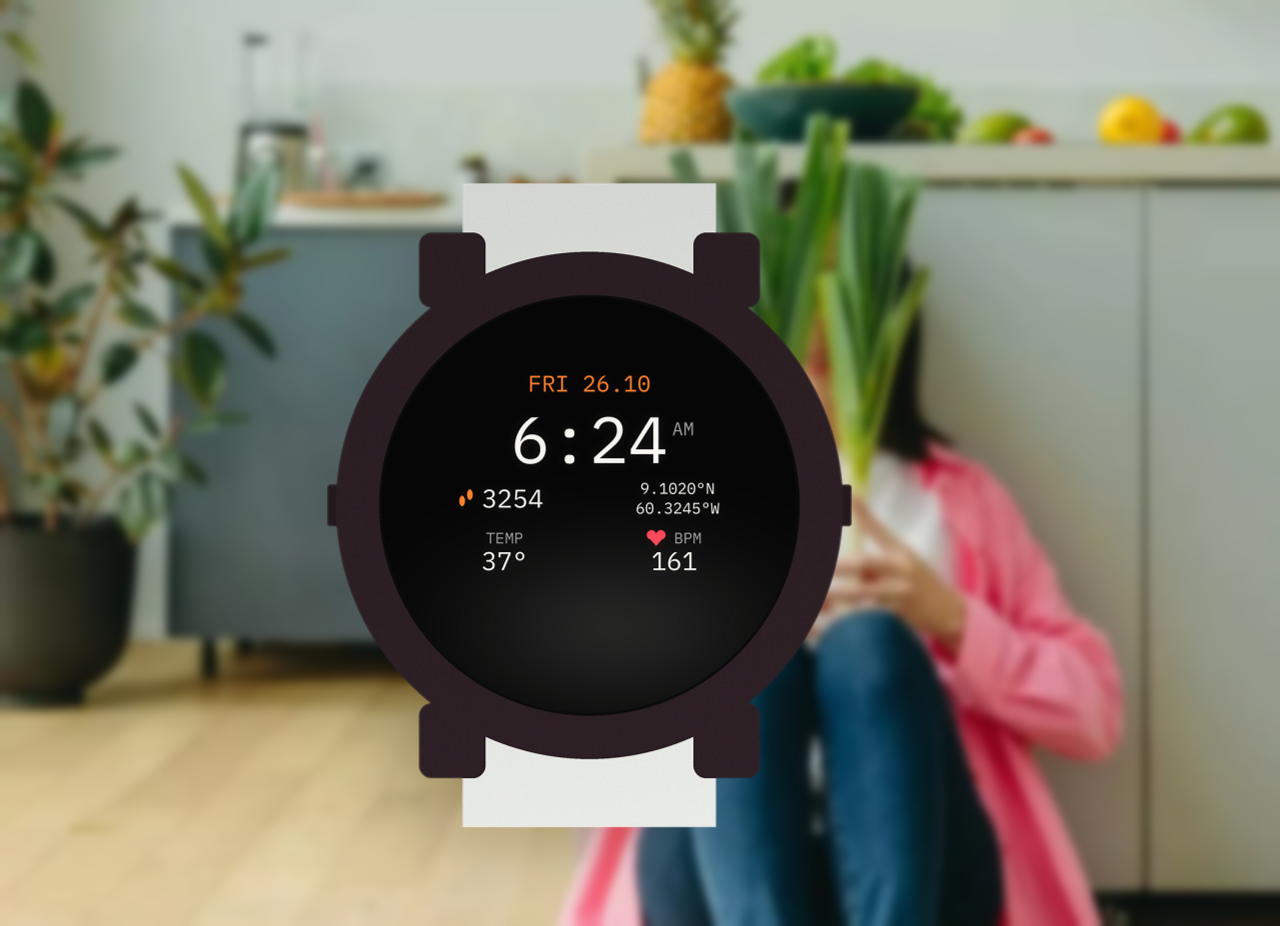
h=6 m=24
